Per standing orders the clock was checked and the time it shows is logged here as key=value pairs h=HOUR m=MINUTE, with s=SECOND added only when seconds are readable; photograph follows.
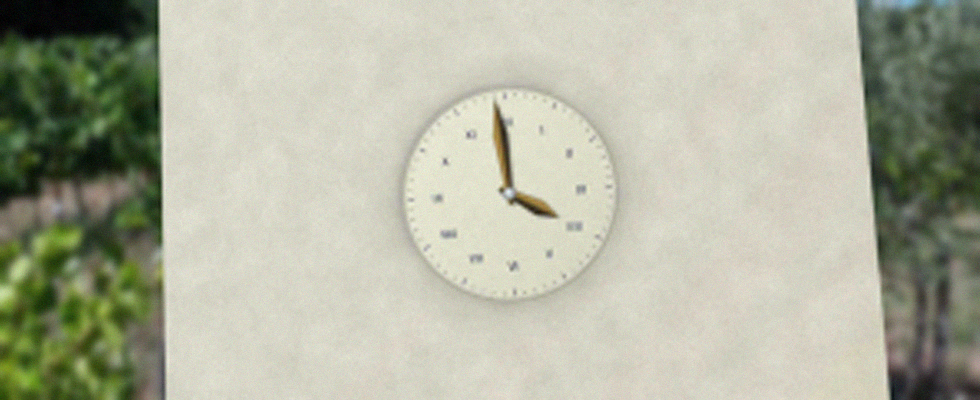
h=3 m=59
